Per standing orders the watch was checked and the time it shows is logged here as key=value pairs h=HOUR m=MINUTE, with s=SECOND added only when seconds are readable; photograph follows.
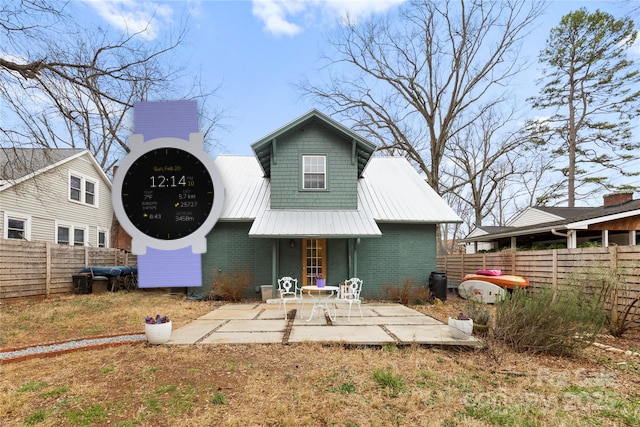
h=12 m=14
